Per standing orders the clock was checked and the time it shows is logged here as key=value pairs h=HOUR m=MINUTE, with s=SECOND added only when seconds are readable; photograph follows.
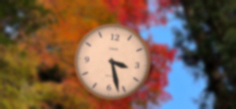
h=3 m=27
